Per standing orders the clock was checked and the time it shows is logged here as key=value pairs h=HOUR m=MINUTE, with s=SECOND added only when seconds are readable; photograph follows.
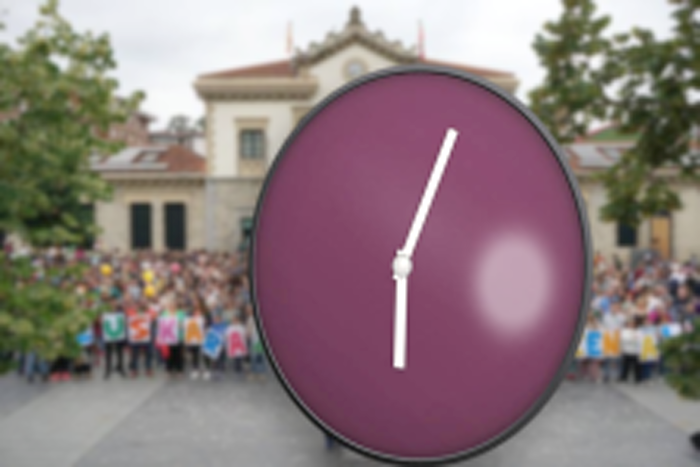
h=6 m=4
